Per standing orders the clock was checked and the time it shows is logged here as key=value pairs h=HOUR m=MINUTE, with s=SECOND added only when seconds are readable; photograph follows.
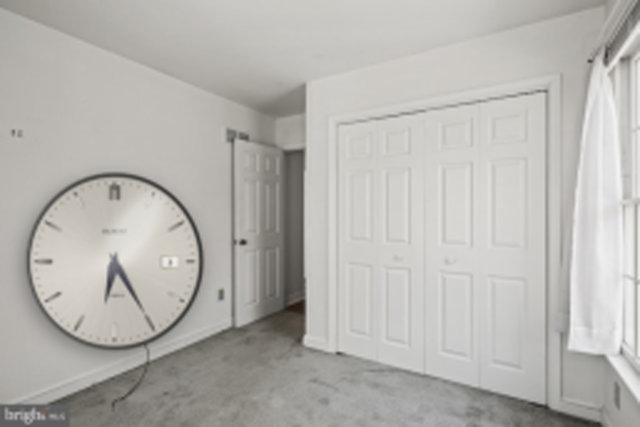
h=6 m=25
